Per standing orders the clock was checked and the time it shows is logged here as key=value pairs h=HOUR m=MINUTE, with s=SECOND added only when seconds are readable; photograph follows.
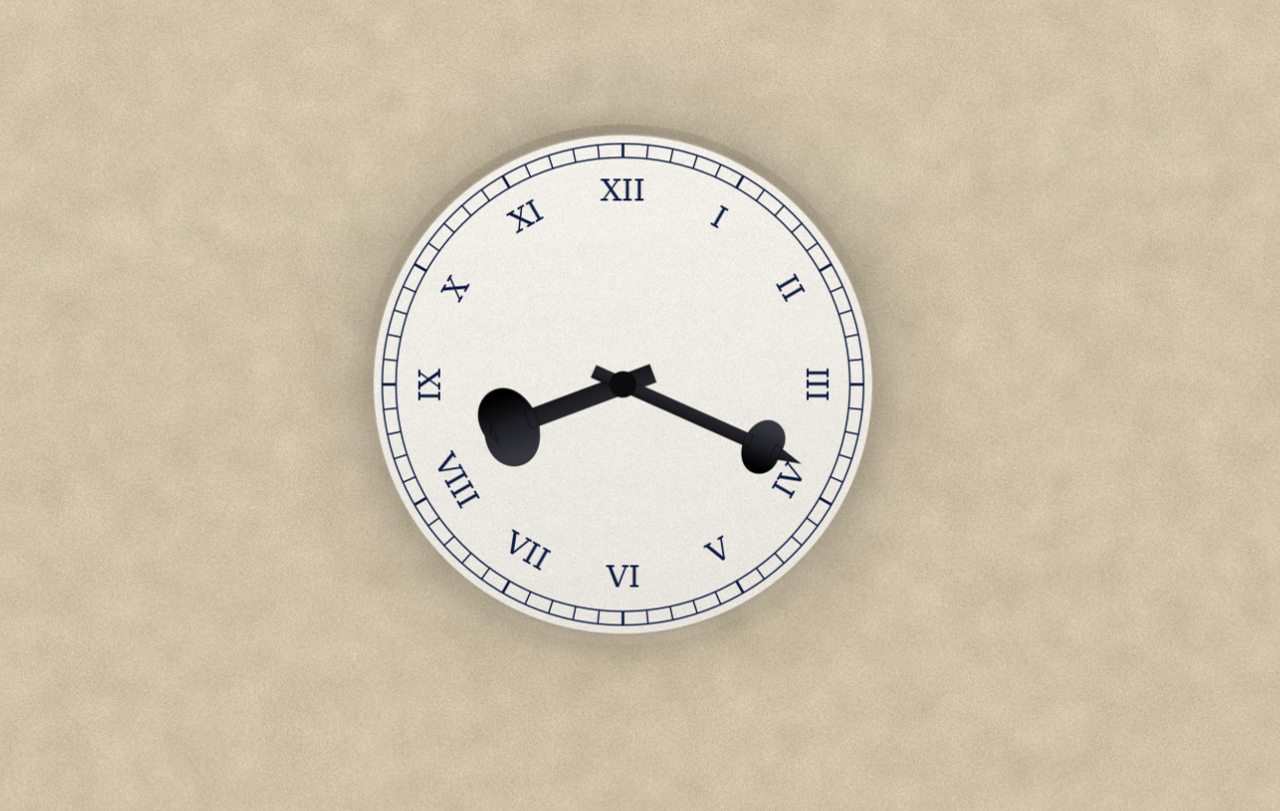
h=8 m=19
